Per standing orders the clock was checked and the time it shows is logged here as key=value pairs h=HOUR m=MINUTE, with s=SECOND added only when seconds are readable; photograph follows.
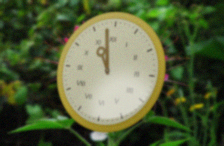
h=10 m=58
